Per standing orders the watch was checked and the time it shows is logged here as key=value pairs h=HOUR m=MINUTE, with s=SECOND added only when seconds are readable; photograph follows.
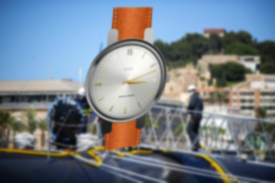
h=3 m=12
